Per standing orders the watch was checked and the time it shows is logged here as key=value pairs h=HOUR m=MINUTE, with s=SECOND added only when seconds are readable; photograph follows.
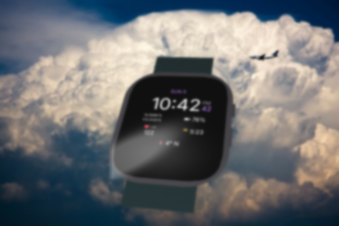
h=10 m=42
